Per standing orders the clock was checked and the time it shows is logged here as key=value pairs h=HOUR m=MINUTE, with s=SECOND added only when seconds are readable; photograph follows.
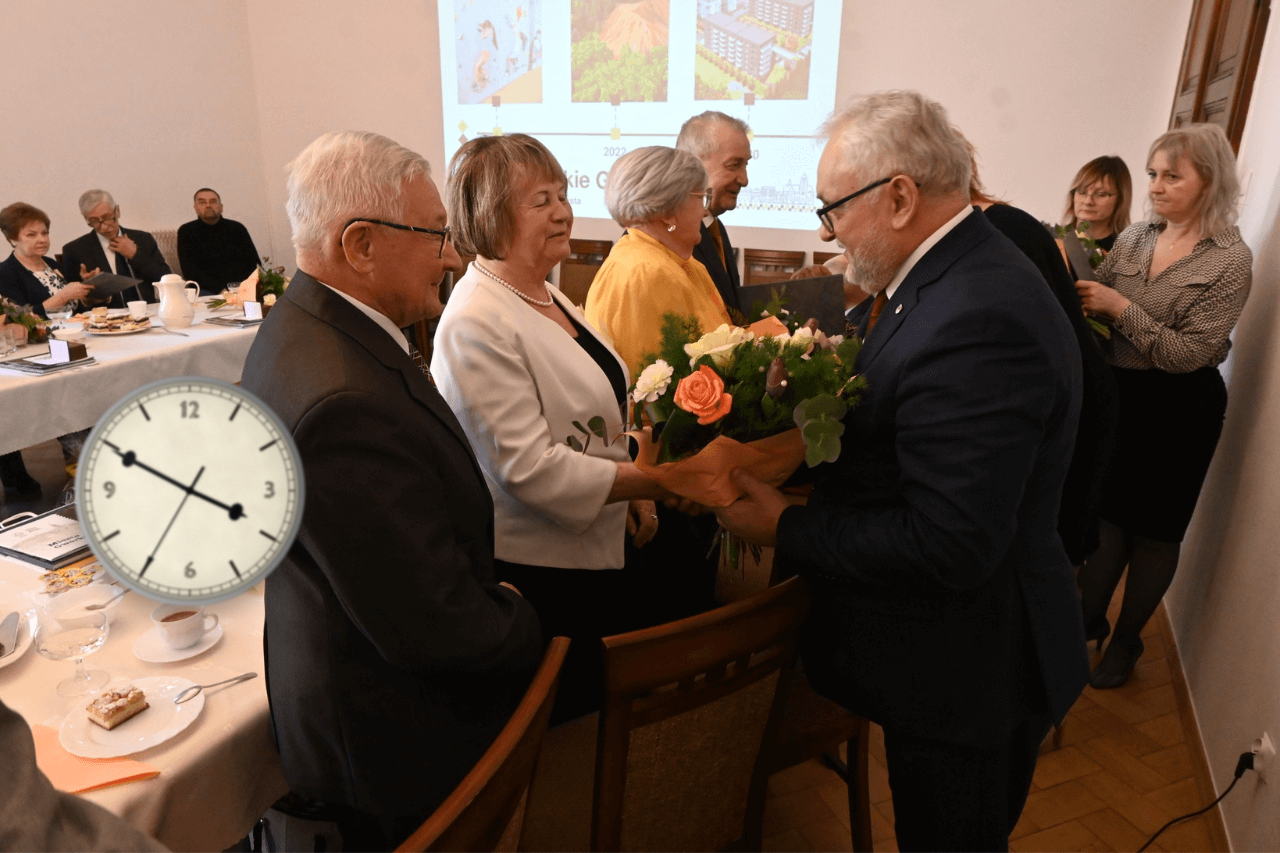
h=3 m=49 s=35
